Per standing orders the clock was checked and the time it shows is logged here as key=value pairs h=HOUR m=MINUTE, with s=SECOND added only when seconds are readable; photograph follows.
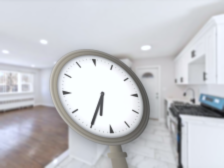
h=6 m=35
